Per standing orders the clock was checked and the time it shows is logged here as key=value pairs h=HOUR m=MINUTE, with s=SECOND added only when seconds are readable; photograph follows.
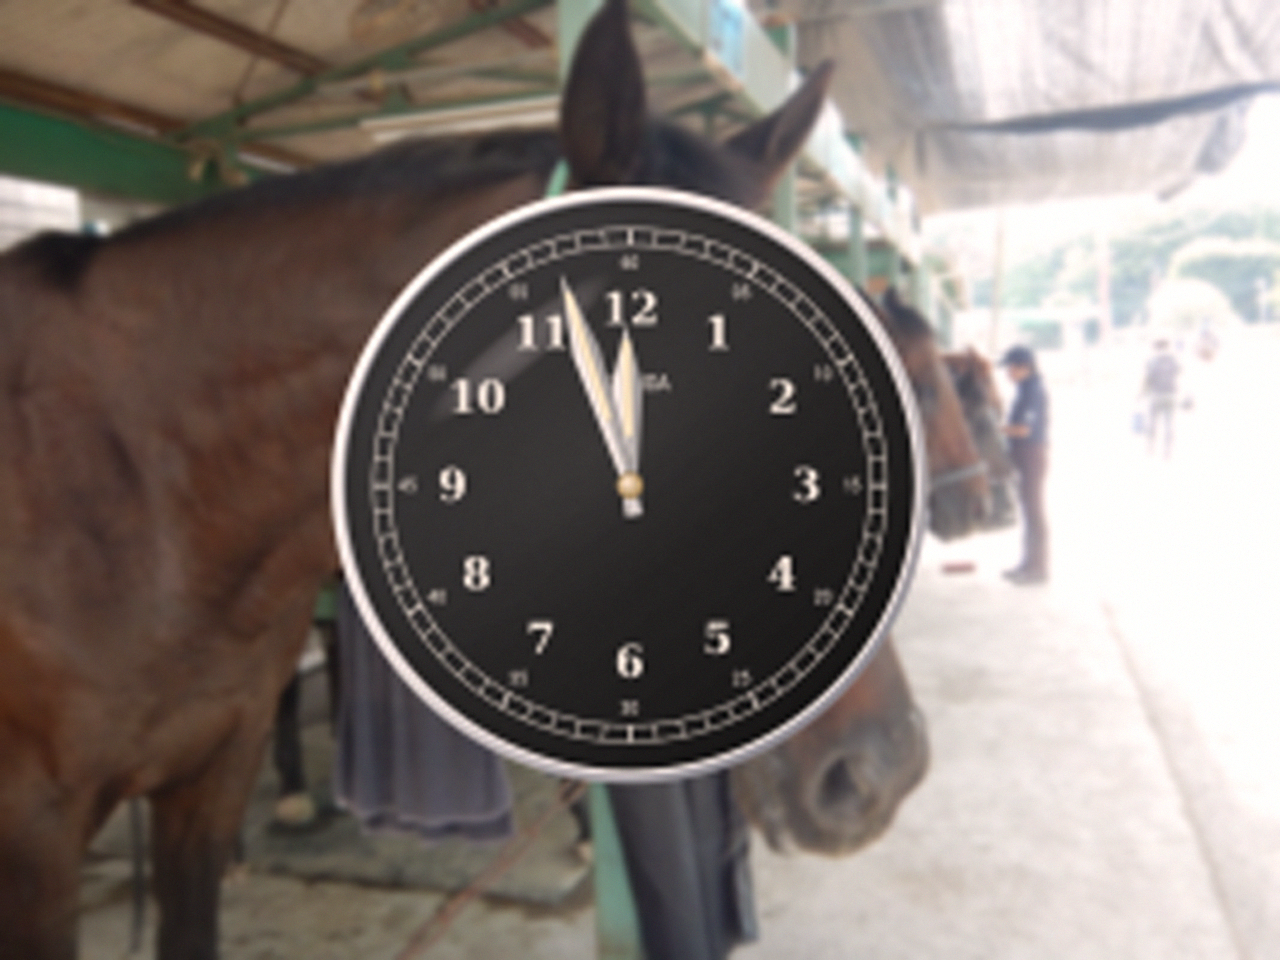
h=11 m=57
